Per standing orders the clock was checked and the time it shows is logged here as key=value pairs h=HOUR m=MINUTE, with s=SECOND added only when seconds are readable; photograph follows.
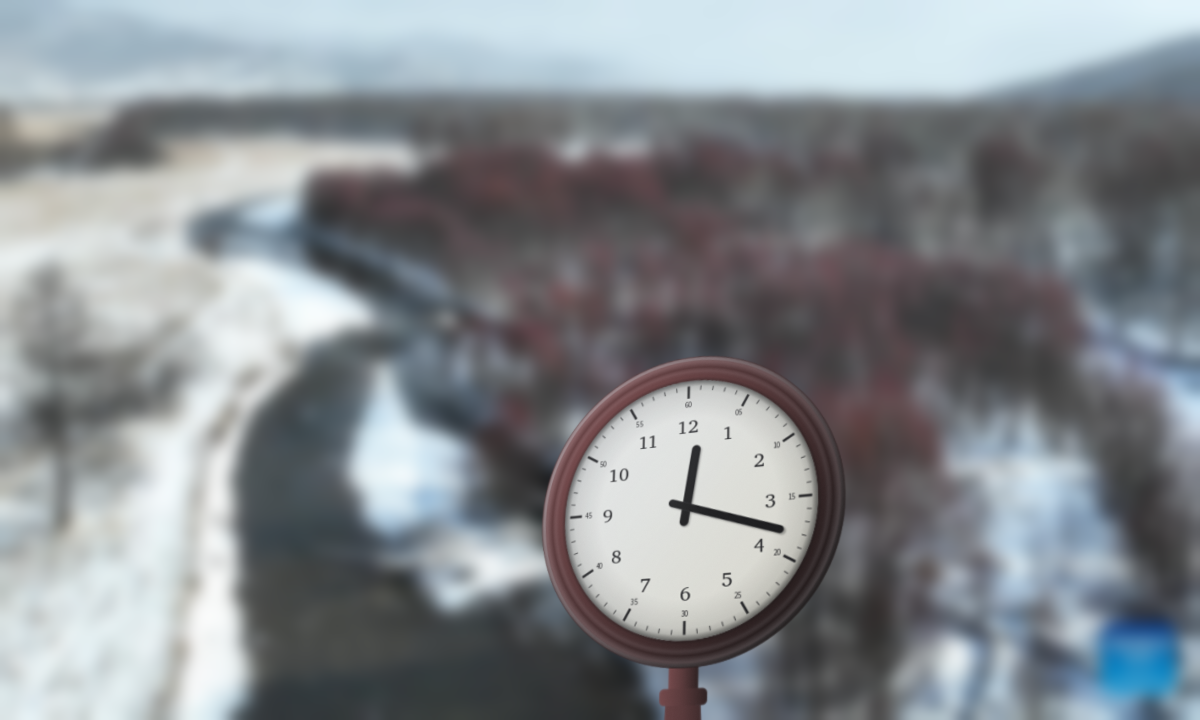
h=12 m=18
